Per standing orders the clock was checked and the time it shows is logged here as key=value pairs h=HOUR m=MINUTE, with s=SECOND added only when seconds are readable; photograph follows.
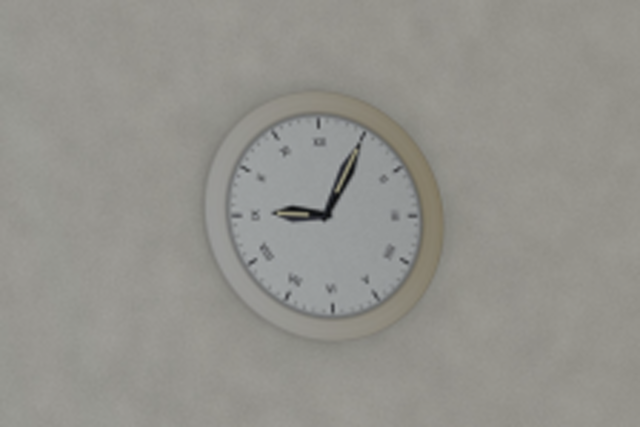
h=9 m=5
